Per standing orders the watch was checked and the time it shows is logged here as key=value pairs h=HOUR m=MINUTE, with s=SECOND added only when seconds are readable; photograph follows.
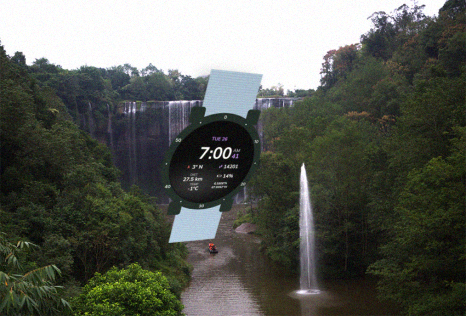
h=7 m=0
